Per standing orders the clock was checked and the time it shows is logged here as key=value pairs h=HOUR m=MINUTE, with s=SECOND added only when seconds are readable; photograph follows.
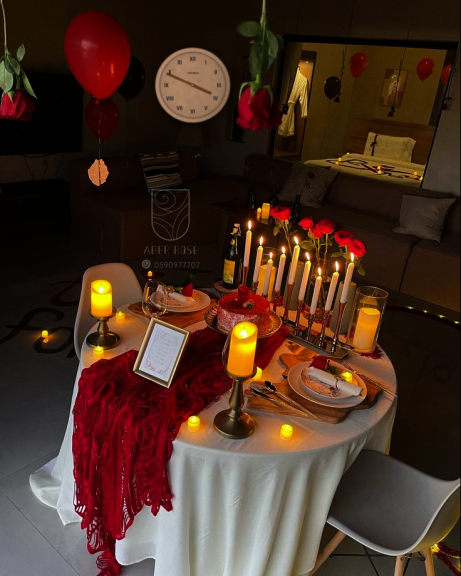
h=3 m=49
